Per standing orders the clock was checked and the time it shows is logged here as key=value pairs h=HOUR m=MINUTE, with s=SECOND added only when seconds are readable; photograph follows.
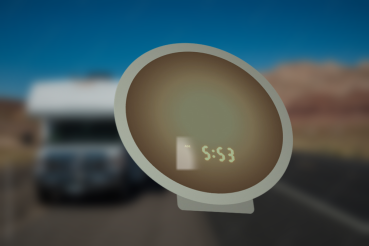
h=5 m=53
